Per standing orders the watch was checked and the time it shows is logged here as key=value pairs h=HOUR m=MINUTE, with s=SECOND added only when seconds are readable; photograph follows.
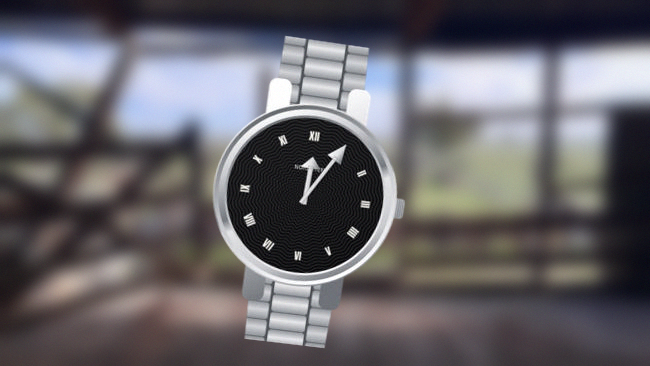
h=12 m=5
